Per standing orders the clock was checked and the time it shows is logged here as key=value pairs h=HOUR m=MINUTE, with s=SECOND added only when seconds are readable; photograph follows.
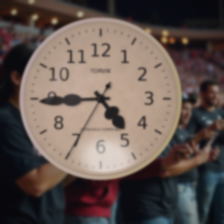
h=4 m=44 s=35
